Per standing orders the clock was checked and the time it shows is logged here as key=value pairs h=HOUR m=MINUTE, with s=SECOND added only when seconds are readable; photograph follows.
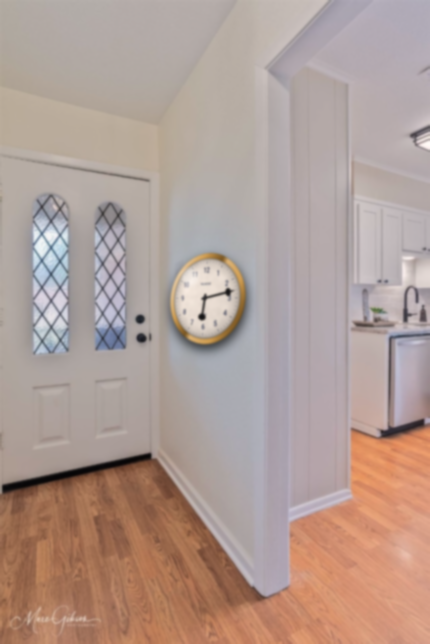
h=6 m=13
